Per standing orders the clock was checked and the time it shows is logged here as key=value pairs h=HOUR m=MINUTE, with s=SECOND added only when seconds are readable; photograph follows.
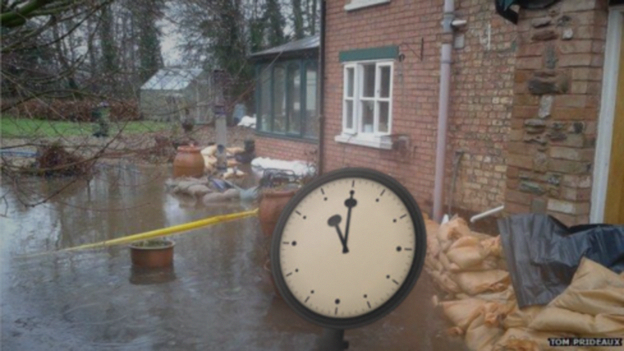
h=11 m=0
